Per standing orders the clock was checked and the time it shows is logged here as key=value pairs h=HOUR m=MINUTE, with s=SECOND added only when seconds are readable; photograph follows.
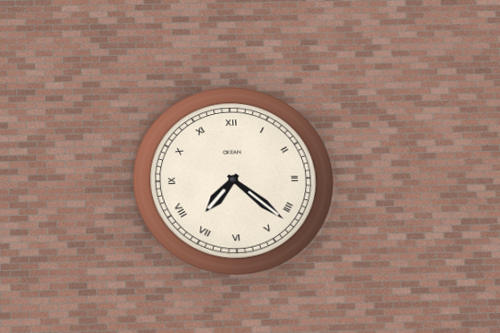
h=7 m=22
